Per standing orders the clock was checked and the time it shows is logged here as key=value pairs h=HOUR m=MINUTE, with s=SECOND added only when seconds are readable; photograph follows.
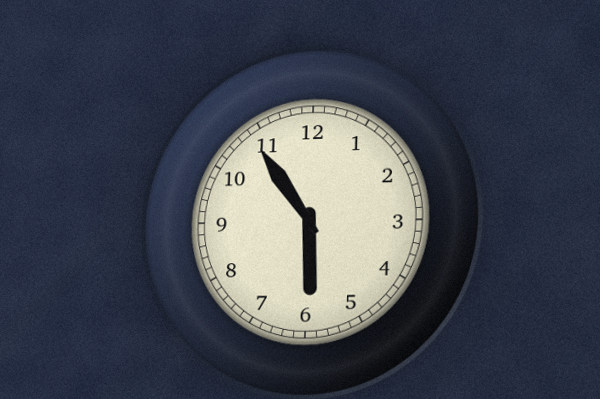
h=5 m=54
